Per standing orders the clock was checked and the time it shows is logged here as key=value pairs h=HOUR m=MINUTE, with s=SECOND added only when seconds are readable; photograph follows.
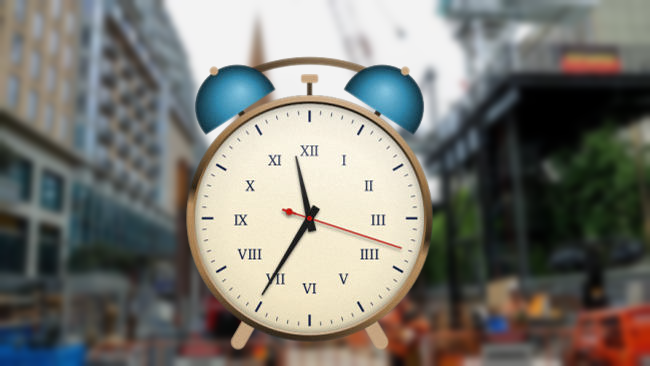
h=11 m=35 s=18
